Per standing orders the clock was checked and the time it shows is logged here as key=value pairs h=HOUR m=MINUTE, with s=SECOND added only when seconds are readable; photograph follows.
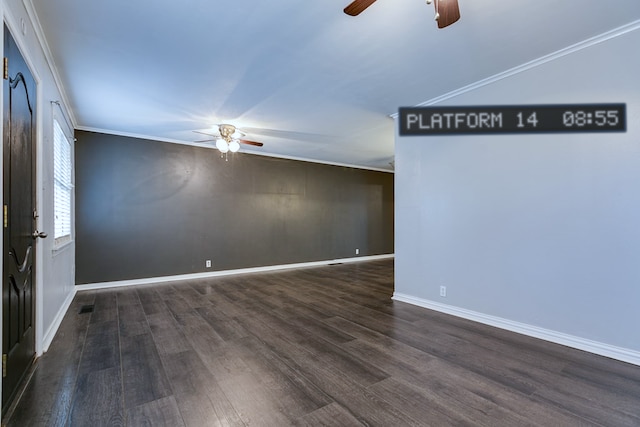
h=8 m=55
